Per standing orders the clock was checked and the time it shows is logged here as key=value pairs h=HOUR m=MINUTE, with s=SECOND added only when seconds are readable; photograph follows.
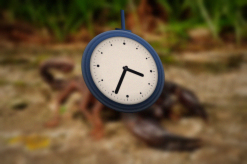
h=3 m=34
